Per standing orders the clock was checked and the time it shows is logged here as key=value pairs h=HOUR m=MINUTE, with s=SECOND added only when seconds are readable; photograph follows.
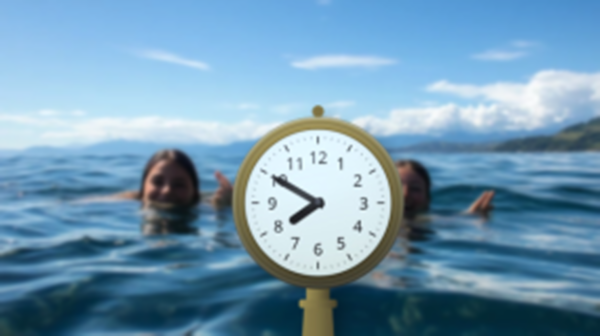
h=7 m=50
